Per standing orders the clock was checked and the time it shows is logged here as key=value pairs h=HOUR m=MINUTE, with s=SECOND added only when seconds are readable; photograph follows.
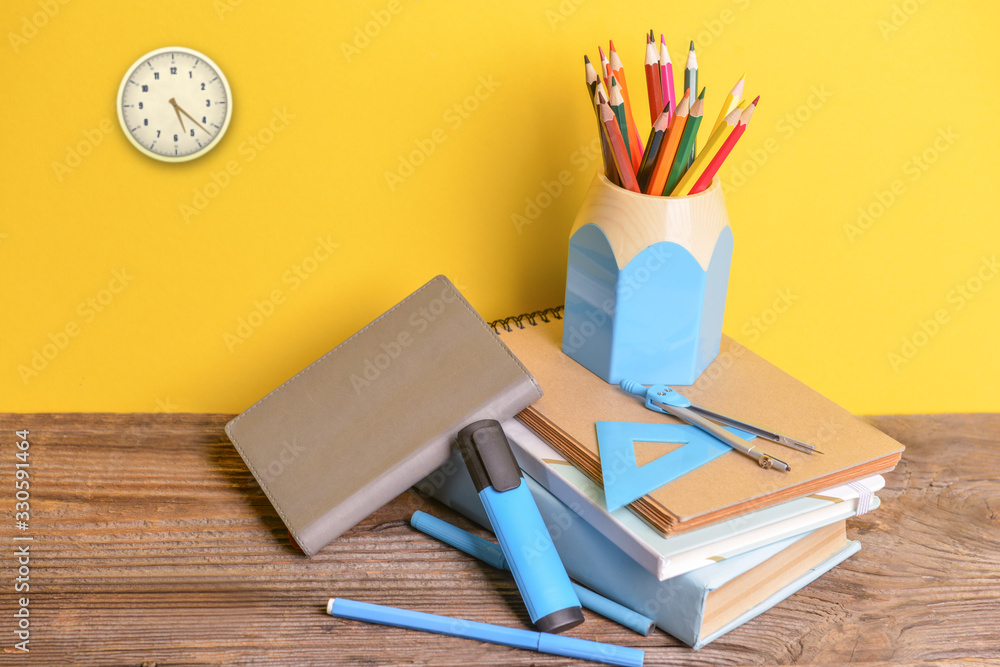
h=5 m=22
